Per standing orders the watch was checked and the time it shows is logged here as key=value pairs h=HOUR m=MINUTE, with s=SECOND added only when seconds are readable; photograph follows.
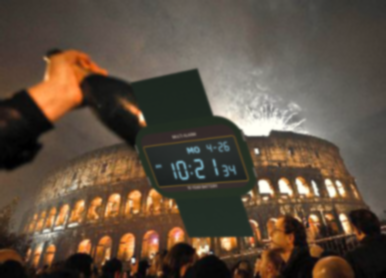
h=10 m=21
